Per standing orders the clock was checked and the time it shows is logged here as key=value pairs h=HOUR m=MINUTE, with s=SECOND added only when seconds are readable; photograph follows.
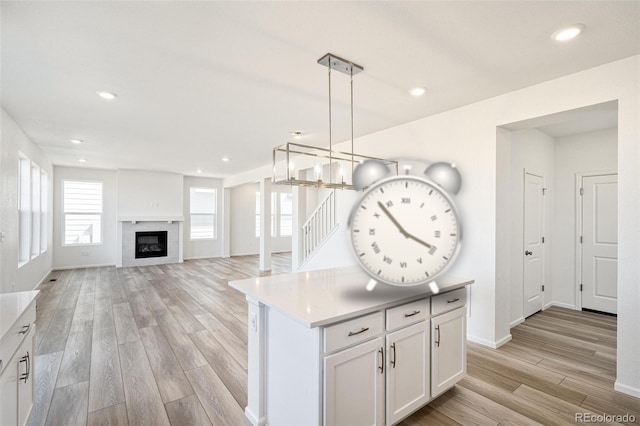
h=3 m=53
